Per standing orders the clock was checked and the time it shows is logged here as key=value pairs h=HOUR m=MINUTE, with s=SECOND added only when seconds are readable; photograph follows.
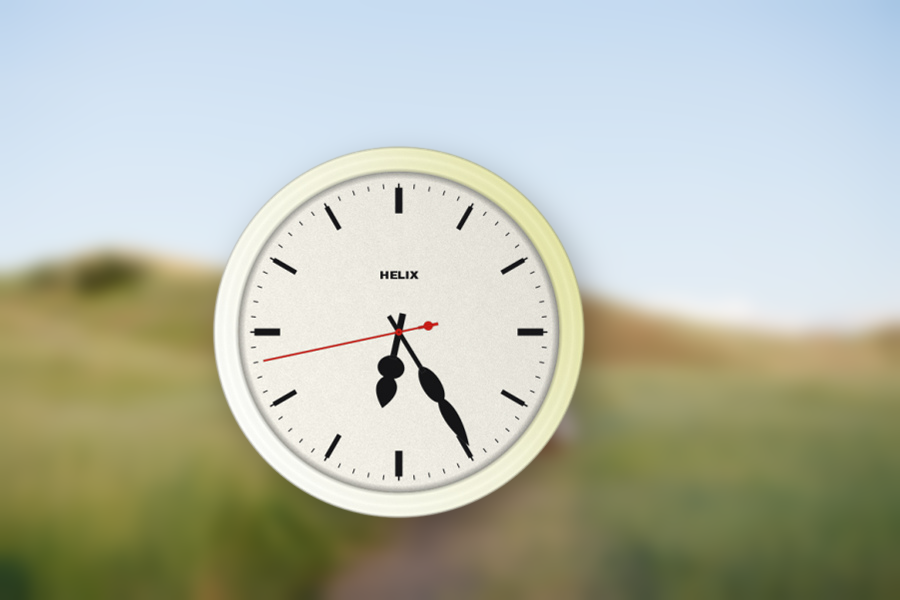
h=6 m=24 s=43
